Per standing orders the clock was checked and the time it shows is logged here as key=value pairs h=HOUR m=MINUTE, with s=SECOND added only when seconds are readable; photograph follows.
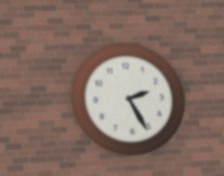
h=2 m=26
